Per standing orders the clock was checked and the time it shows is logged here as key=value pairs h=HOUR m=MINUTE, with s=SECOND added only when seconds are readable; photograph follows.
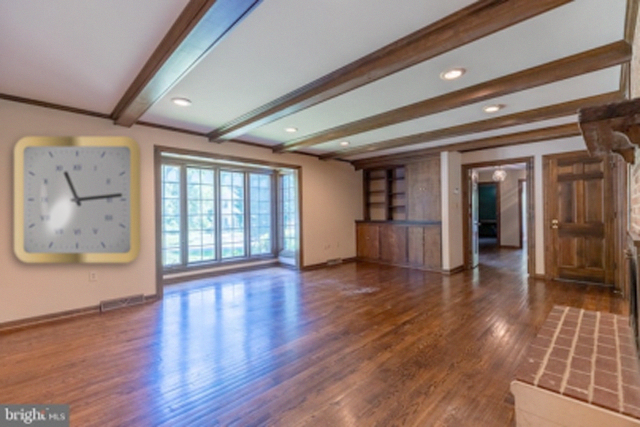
h=11 m=14
